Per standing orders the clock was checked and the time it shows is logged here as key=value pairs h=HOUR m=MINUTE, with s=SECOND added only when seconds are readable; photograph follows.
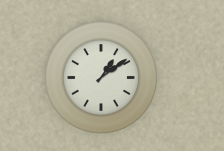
h=1 m=9
